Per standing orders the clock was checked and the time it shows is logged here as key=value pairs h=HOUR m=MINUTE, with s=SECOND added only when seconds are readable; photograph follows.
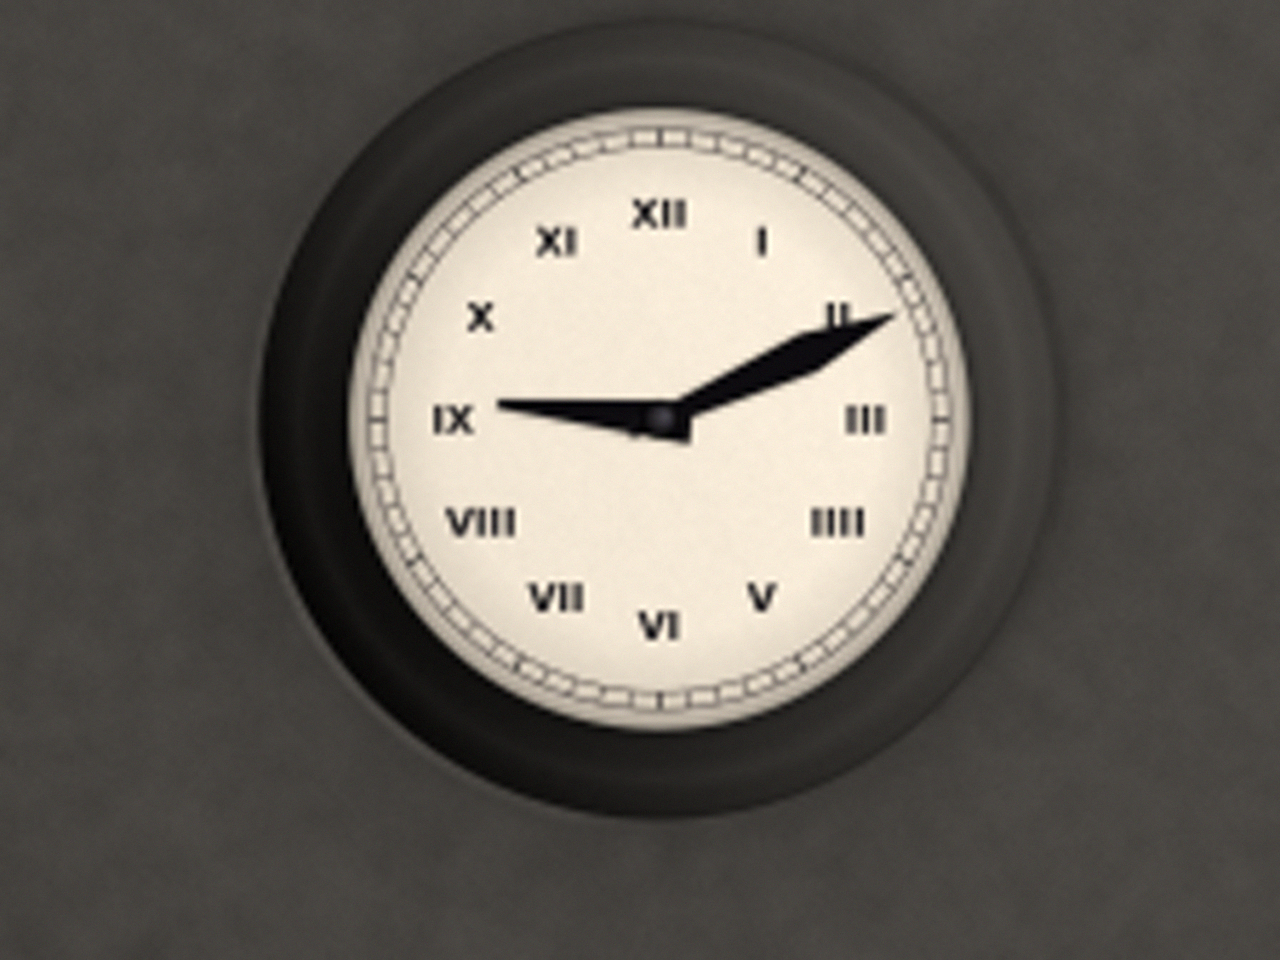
h=9 m=11
